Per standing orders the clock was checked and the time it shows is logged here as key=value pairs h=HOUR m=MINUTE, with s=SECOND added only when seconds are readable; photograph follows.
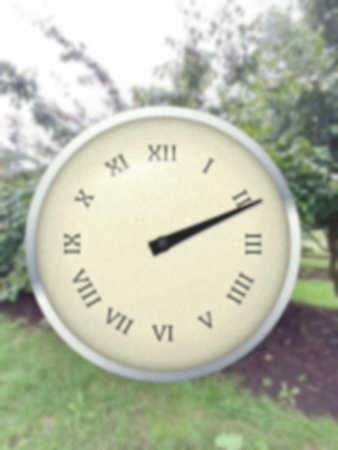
h=2 m=11
